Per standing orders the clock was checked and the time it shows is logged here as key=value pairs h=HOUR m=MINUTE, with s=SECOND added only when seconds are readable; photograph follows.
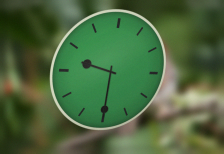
h=9 m=30
